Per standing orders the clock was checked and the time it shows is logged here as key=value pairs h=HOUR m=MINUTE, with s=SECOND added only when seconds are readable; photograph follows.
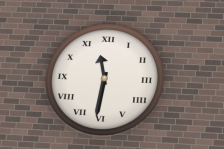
h=11 m=31
